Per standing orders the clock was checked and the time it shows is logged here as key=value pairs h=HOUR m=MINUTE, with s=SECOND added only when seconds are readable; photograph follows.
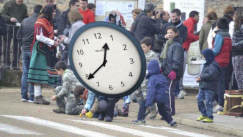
h=12 m=39
